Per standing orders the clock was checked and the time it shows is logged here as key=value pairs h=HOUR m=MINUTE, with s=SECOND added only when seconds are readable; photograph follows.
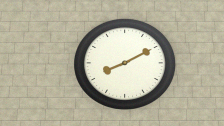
h=8 m=10
